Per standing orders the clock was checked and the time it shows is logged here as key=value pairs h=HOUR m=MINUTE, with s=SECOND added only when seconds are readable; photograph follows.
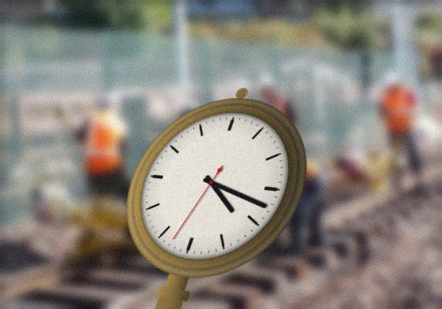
h=4 m=17 s=33
